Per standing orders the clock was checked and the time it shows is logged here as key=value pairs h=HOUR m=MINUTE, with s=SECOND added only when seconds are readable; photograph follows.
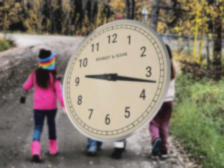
h=9 m=17
